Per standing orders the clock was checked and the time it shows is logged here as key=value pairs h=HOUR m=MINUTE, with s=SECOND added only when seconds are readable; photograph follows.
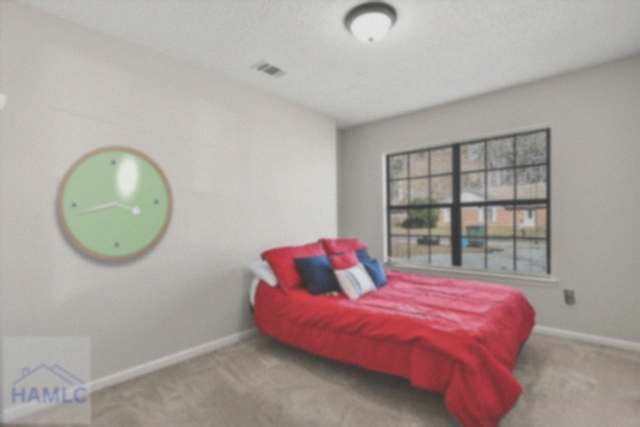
h=3 m=43
